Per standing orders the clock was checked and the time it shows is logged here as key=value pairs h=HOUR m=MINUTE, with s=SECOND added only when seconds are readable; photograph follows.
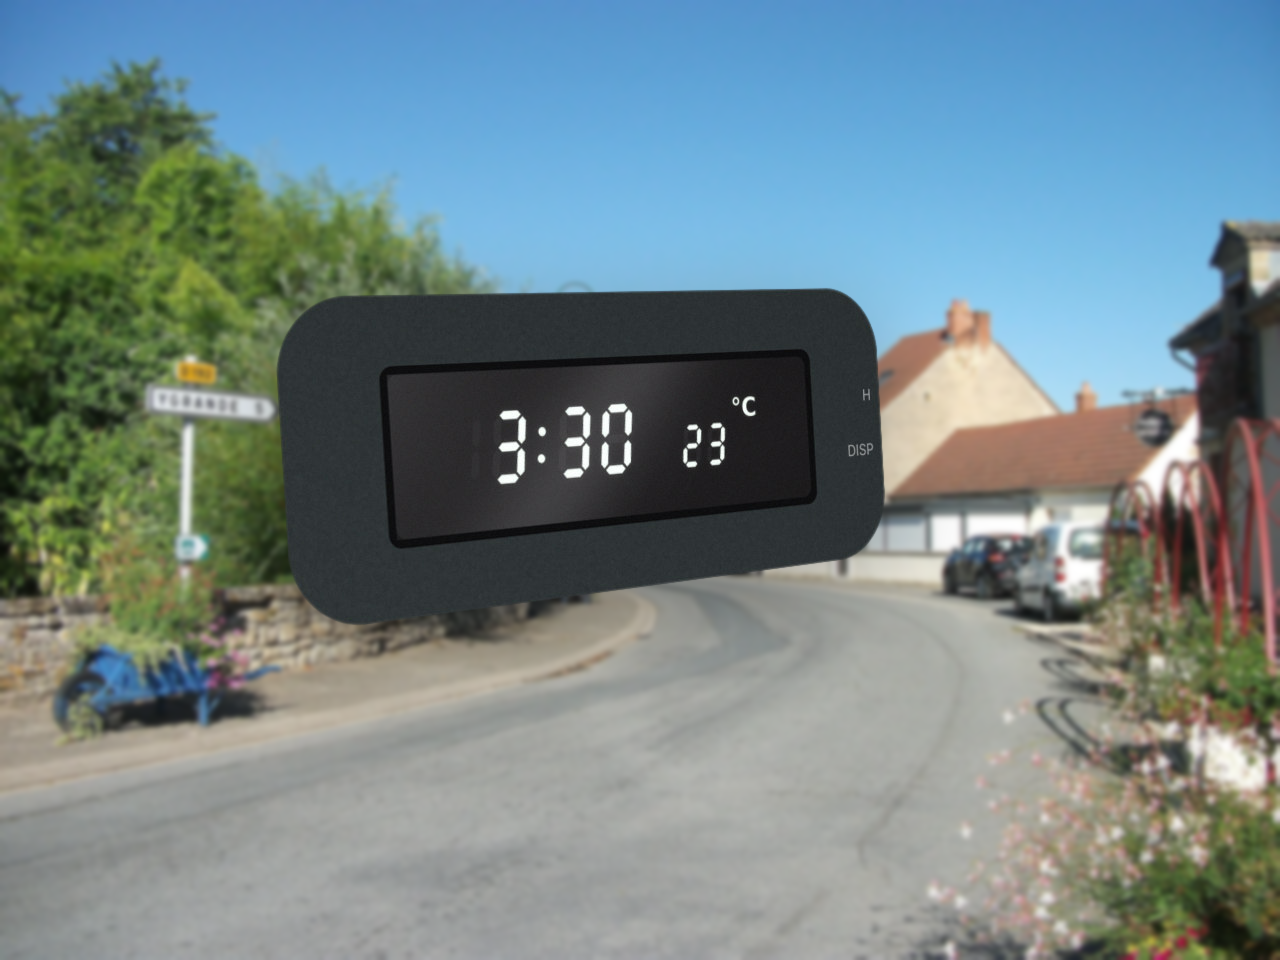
h=3 m=30
